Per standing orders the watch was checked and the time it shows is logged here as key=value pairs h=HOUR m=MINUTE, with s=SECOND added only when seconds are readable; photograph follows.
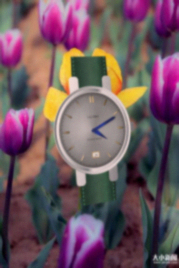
h=4 m=11
